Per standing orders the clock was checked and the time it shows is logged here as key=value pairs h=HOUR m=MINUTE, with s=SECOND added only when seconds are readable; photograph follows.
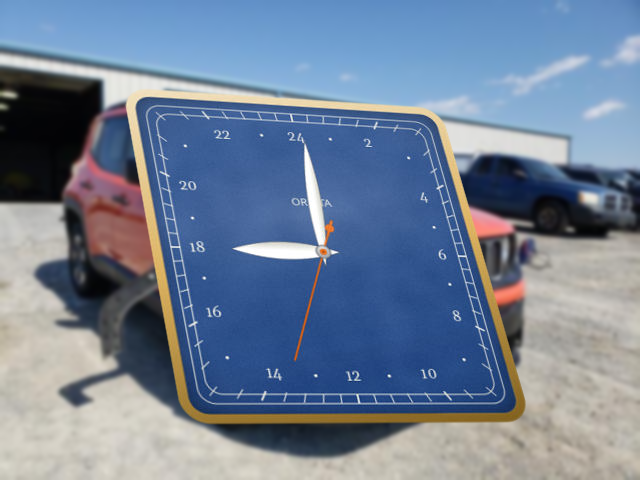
h=18 m=0 s=34
